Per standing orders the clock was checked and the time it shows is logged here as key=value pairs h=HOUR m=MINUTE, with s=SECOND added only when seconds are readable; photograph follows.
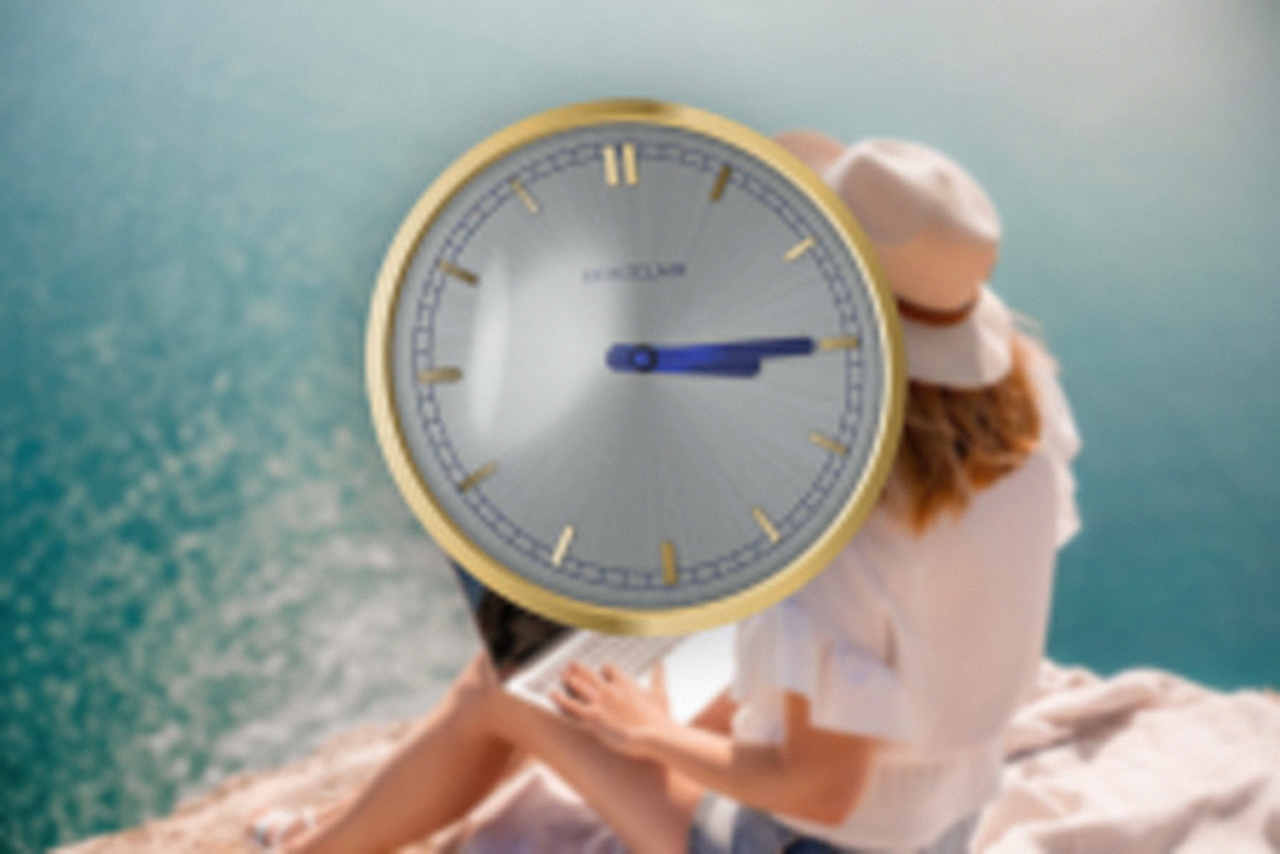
h=3 m=15
